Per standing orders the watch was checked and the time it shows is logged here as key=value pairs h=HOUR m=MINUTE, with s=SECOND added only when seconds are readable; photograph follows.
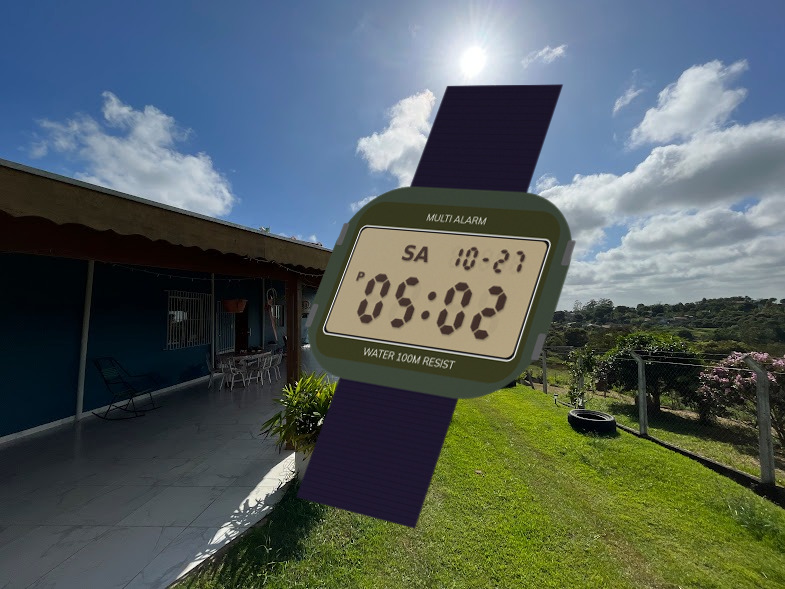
h=5 m=2
